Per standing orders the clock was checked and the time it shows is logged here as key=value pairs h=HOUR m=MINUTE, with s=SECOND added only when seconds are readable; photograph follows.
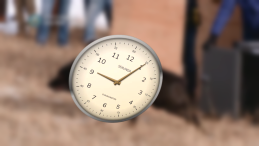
h=9 m=5
